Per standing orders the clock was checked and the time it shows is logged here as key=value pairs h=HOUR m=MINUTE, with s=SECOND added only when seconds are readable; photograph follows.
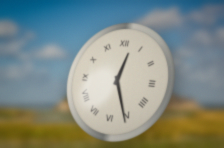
h=12 m=26
